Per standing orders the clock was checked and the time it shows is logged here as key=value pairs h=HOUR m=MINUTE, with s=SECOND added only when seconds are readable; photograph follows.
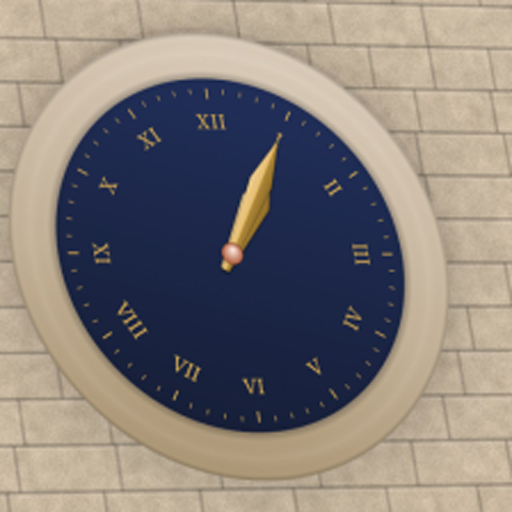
h=1 m=5
